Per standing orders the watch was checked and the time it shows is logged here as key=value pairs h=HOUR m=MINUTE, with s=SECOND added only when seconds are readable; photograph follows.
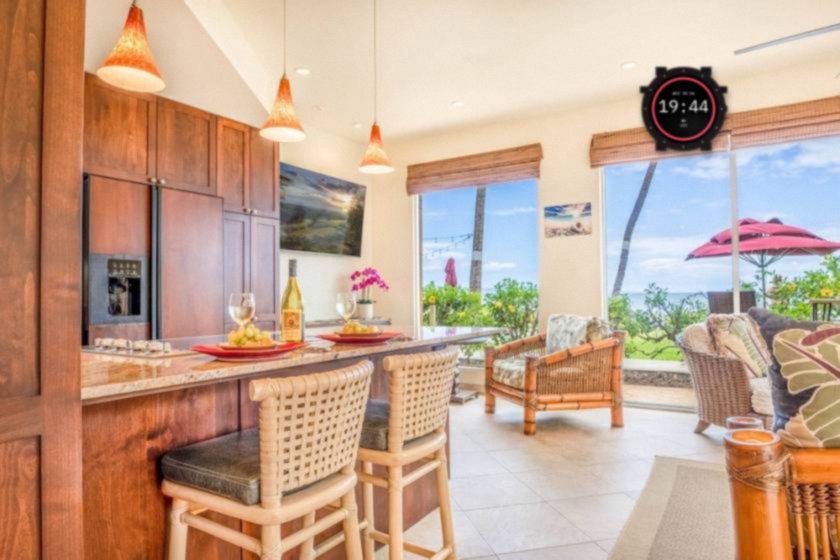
h=19 m=44
